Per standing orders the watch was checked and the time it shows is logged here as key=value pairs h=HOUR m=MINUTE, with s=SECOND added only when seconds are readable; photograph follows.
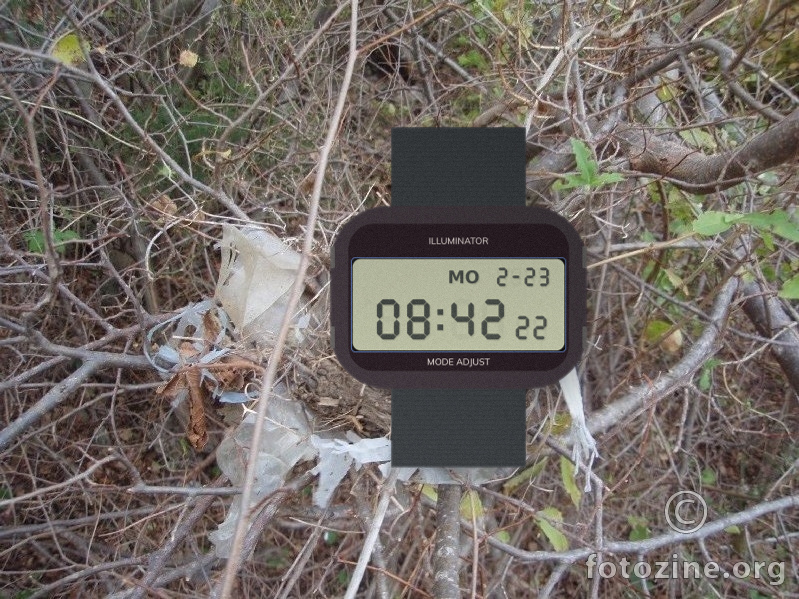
h=8 m=42 s=22
